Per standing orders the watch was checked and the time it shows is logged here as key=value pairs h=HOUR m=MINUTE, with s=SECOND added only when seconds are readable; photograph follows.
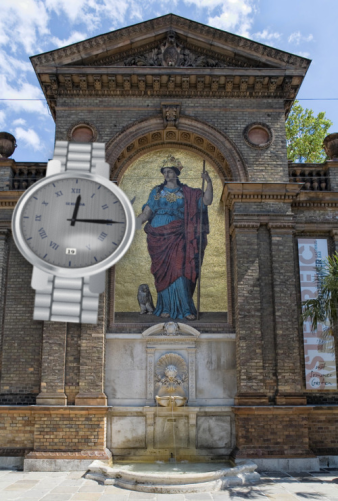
h=12 m=15
